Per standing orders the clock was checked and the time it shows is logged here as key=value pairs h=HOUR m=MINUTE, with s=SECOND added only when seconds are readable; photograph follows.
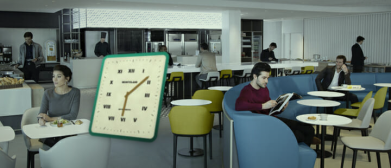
h=6 m=8
